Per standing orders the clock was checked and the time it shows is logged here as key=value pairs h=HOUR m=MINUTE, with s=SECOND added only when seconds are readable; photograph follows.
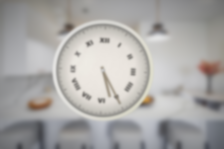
h=5 m=25
